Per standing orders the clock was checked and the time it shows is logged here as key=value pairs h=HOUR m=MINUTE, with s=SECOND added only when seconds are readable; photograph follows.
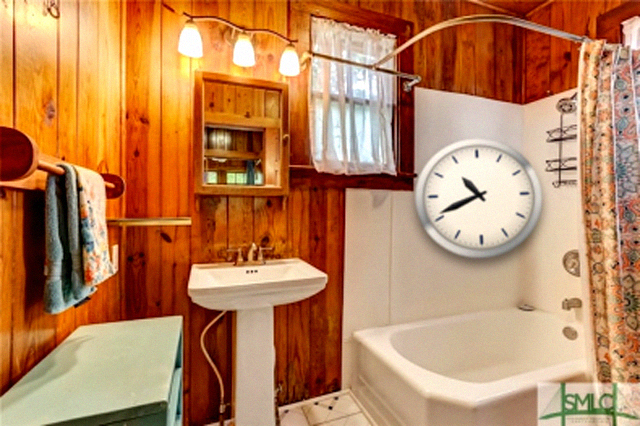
h=10 m=41
